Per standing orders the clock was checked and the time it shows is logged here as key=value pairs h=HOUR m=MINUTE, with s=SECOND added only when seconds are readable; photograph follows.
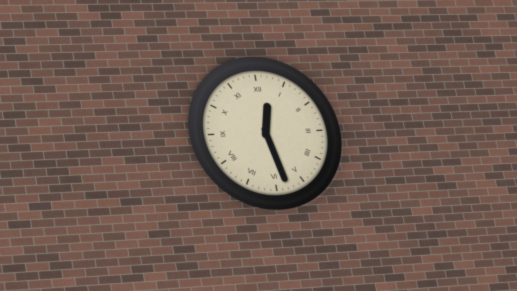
h=12 m=28
